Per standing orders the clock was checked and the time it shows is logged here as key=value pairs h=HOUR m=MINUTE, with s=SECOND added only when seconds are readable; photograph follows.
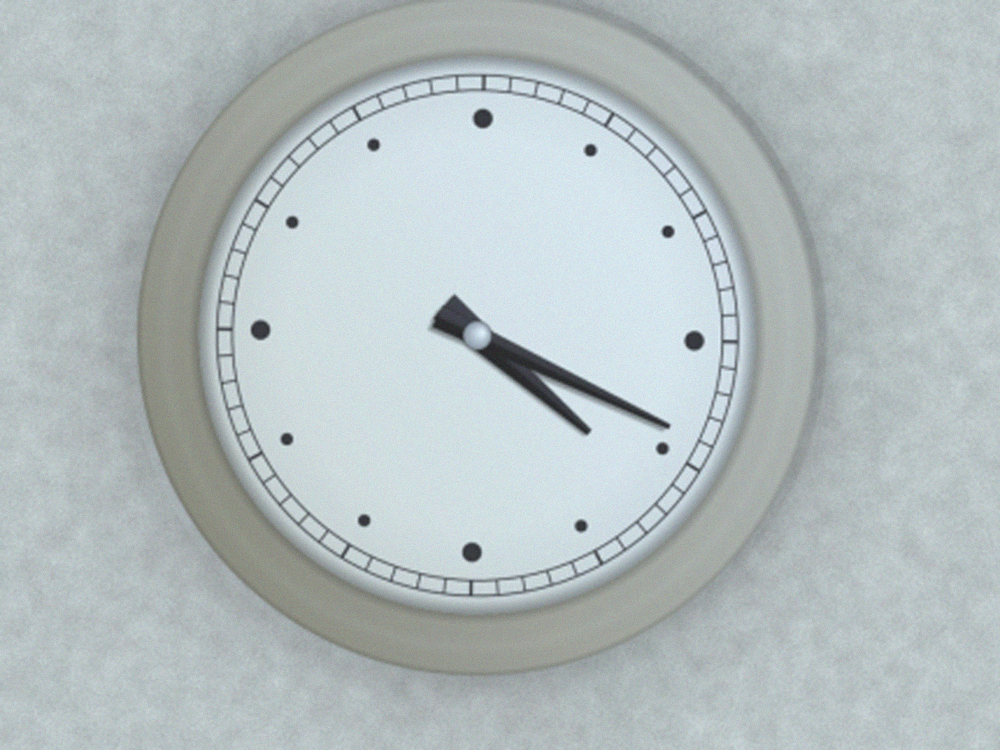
h=4 m=19
